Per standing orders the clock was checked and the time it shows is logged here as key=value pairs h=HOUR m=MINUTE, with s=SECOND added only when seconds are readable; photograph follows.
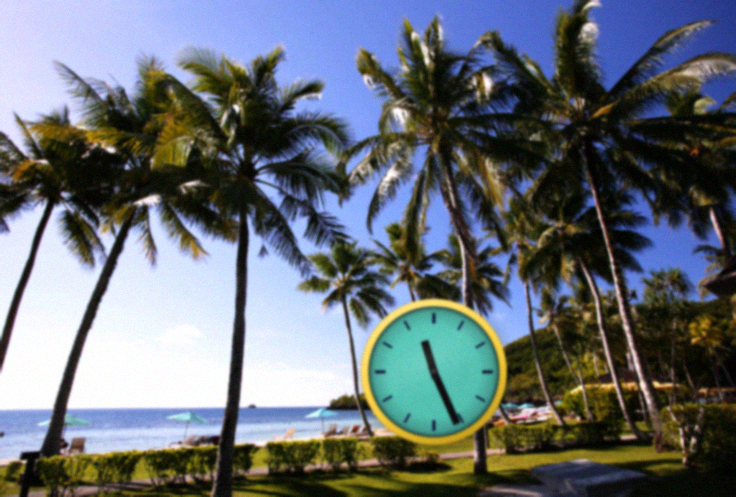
h=11 m=26
